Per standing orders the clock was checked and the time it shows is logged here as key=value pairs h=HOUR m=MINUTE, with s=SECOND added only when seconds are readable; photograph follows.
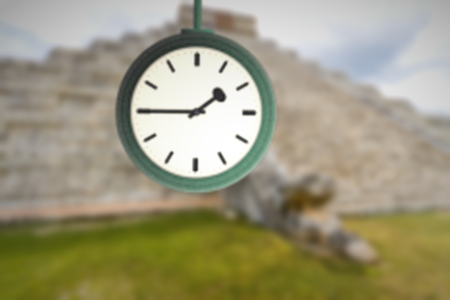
h=1 m=45
